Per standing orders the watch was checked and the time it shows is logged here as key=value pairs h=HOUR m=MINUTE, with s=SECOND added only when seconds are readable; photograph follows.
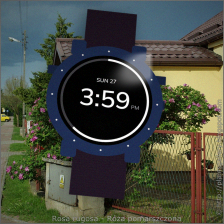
h=3 m=59
